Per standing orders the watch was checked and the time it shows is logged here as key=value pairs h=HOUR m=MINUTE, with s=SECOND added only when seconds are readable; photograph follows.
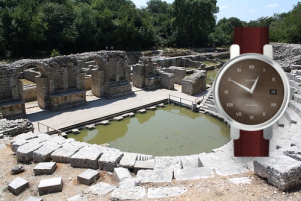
h=12 m=50
